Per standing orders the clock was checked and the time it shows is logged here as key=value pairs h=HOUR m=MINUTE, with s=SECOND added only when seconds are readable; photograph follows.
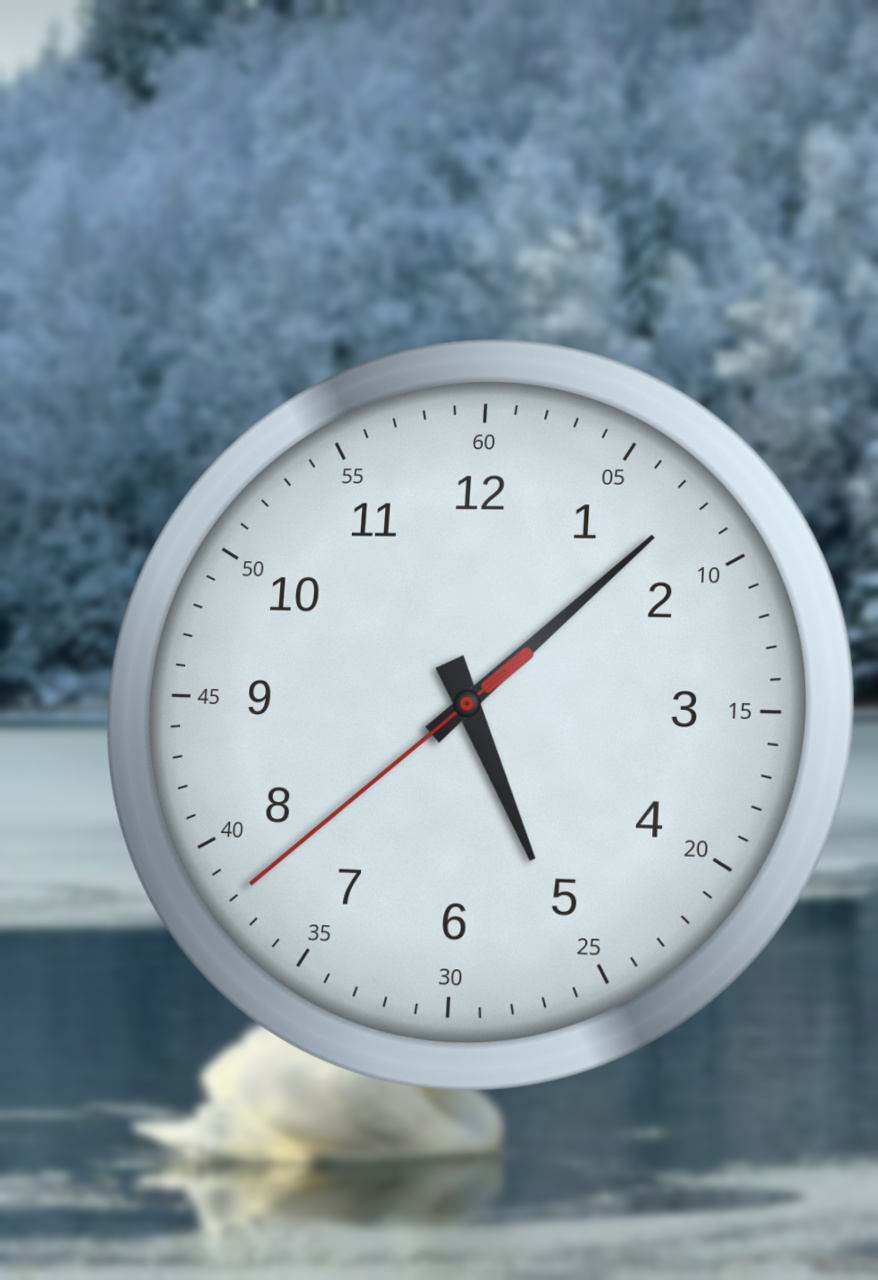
h=5 m=7 s=38
